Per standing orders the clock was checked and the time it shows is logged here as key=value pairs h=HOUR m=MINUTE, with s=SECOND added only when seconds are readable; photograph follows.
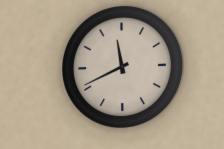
h=11 m=41
